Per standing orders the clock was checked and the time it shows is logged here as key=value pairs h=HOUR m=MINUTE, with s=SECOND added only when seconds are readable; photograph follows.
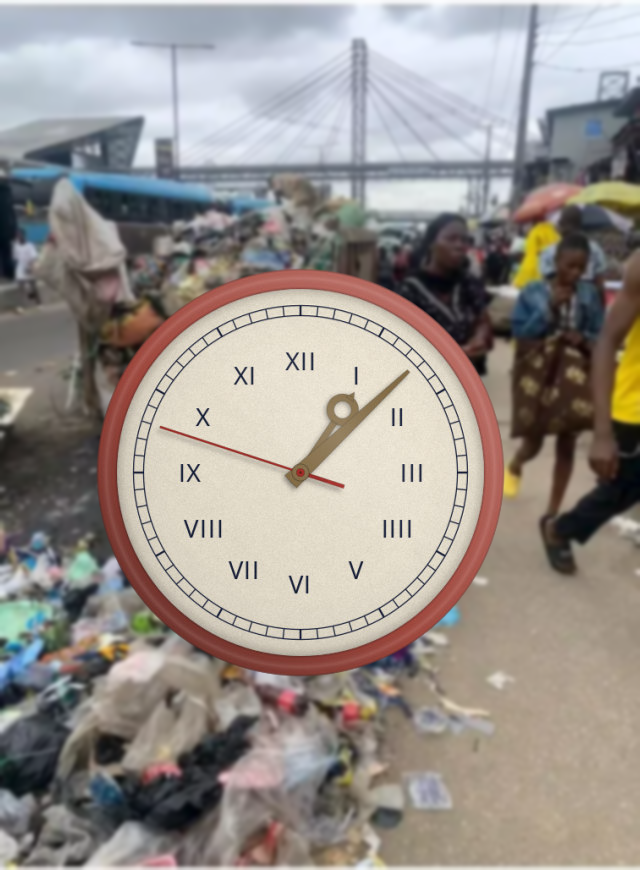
h=1 m=7 s=48
